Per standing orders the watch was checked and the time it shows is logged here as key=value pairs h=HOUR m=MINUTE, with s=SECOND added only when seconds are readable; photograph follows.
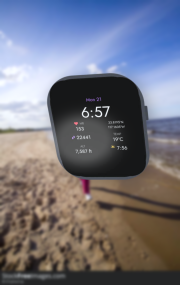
h=6 m=57
